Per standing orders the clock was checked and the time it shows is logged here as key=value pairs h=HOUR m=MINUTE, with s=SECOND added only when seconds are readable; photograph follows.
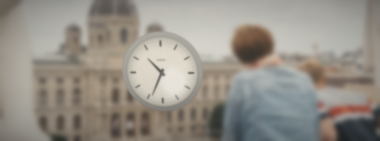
h=10 m=34
